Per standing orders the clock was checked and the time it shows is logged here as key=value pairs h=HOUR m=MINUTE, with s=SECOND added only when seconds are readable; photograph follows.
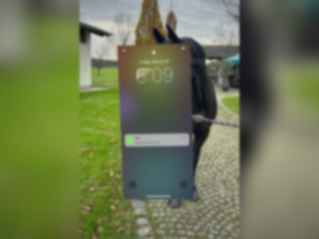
h=6 m=9
